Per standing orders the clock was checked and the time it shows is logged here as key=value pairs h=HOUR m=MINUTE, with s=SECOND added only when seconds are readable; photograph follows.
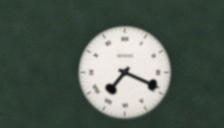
h=7 m=19
